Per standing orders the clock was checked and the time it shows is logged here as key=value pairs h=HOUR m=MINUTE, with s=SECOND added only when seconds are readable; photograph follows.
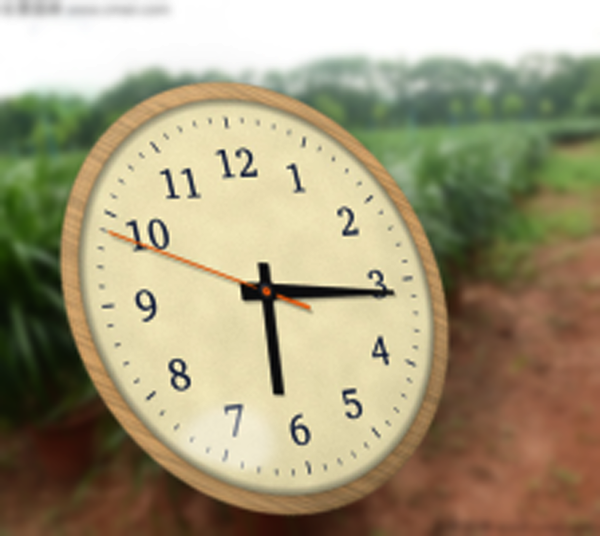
h=6 m=15 s=49
